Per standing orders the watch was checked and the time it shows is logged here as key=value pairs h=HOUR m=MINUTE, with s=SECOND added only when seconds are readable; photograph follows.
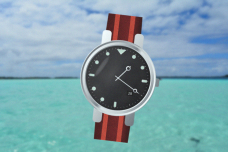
h=1 m=20
